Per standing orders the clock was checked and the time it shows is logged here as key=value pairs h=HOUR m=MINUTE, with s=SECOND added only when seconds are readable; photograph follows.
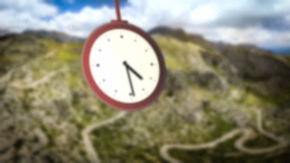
h=4 m=29
